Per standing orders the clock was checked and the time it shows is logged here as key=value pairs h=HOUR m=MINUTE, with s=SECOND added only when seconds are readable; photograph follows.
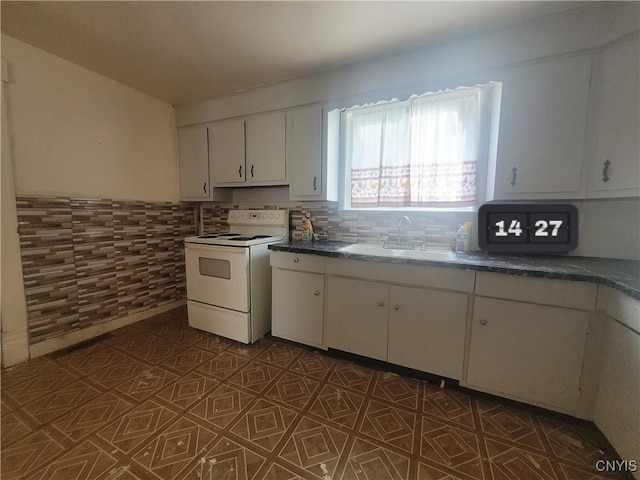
h=14 m=27
